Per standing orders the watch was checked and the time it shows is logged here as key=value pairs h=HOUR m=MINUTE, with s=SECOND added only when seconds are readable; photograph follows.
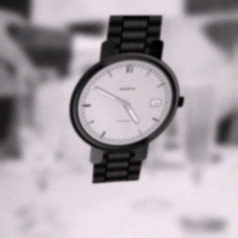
h=4 m=50
